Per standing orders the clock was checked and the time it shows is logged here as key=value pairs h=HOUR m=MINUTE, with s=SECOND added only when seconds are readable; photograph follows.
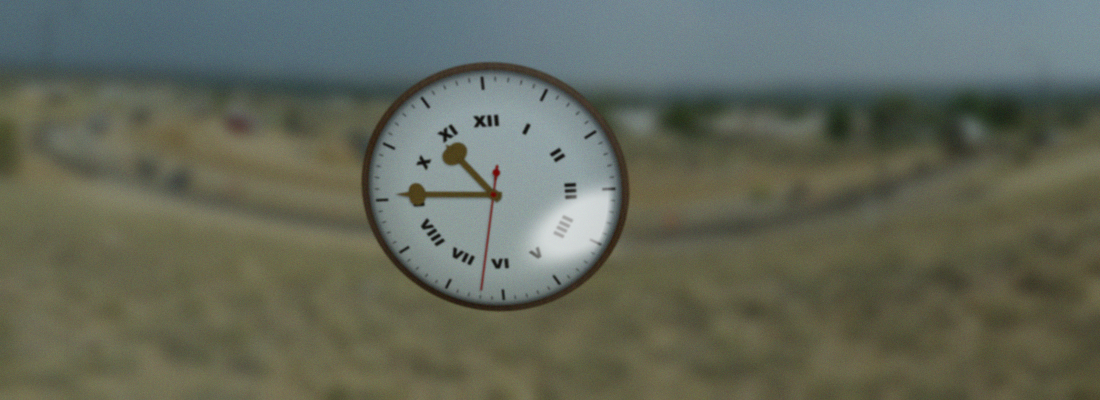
h=10 m=45 s=32
